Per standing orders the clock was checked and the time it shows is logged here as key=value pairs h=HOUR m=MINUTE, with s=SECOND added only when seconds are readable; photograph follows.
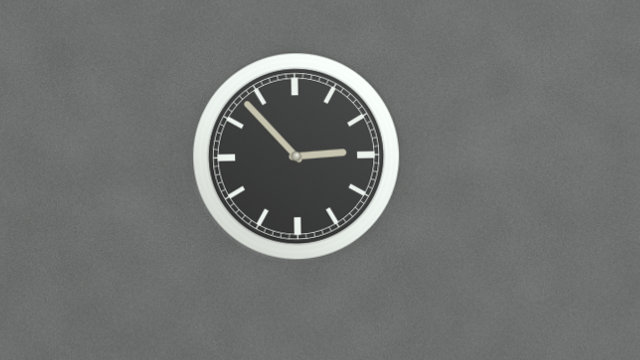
h=2 m=53
